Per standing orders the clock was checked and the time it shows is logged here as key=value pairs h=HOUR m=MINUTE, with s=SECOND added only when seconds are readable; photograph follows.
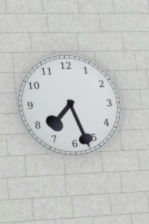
h=7 m=27
